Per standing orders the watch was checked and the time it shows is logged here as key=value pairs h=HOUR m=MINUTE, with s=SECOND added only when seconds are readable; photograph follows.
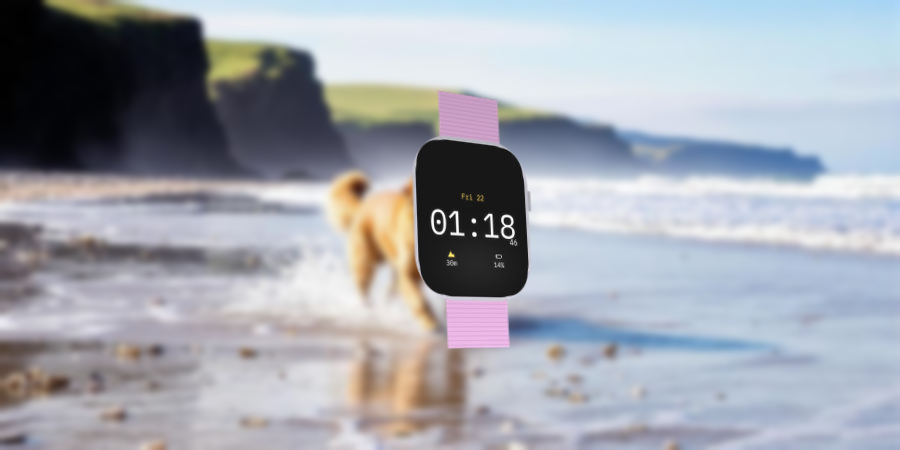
h=1 m=18
